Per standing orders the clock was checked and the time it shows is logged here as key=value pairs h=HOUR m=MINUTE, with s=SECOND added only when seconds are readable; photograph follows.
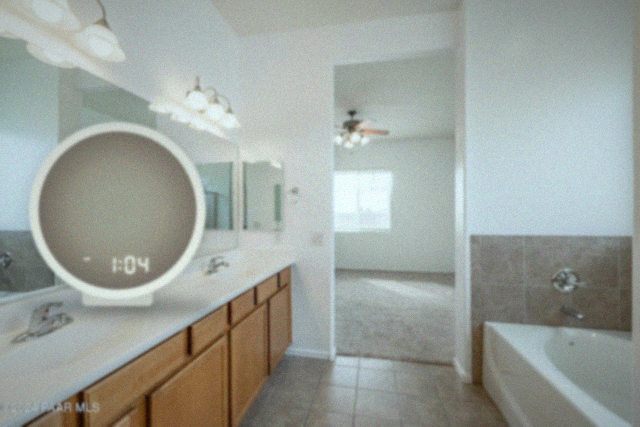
h=1 m=4
